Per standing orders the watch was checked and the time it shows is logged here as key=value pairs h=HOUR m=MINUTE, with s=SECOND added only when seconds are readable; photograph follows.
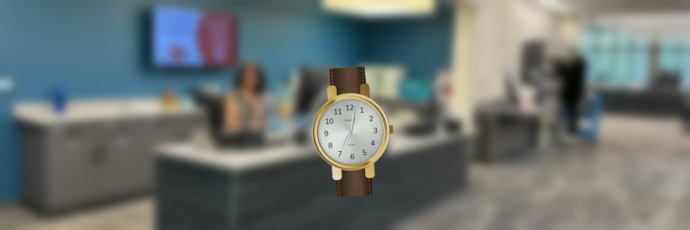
h=7 m=2
